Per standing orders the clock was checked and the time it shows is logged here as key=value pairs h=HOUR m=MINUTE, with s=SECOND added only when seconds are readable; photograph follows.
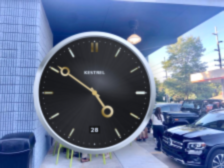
h=4 m=51
